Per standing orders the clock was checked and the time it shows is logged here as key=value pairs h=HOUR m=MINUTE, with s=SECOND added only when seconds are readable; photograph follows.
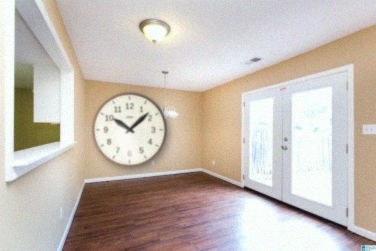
h=10 m=8
